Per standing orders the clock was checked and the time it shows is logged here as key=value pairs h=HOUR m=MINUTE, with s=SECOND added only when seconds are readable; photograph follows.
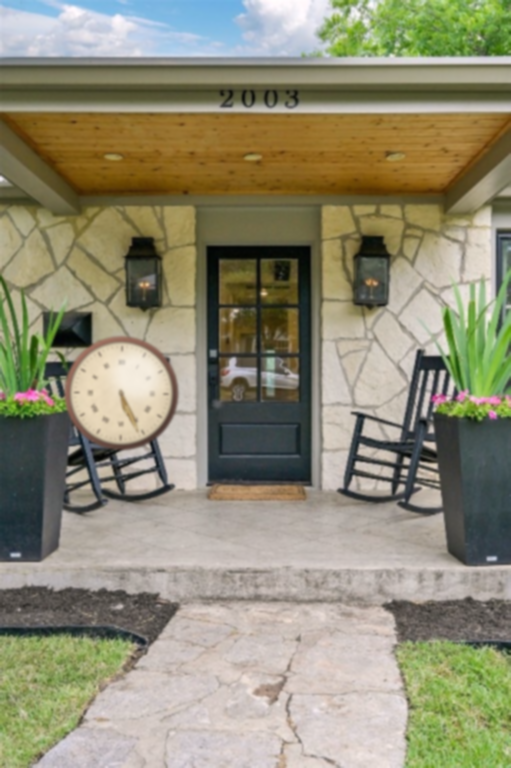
h=5 m=26
